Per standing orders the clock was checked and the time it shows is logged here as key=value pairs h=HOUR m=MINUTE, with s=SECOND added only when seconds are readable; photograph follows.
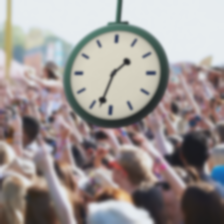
h=1 m=33
